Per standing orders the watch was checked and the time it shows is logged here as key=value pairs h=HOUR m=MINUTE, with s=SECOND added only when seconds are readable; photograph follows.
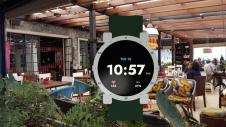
h=10 m=57
